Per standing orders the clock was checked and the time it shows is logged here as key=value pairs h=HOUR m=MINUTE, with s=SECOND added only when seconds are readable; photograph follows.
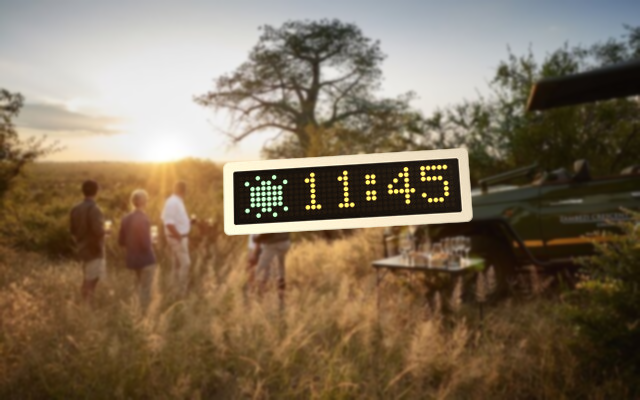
h=11 m=45
